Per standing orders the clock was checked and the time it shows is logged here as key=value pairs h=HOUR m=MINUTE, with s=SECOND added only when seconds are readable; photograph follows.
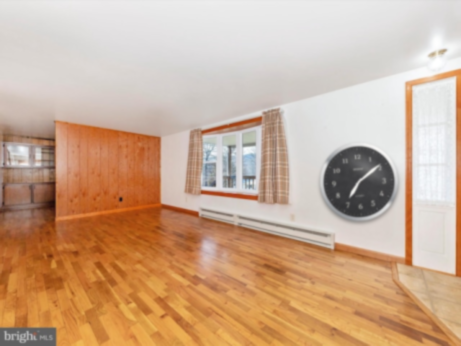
h=7 m=9
